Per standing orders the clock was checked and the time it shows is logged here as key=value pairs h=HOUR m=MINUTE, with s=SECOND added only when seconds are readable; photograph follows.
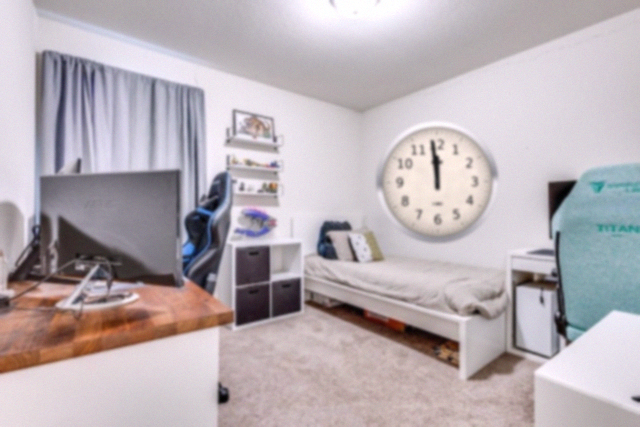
h=11 m=59
